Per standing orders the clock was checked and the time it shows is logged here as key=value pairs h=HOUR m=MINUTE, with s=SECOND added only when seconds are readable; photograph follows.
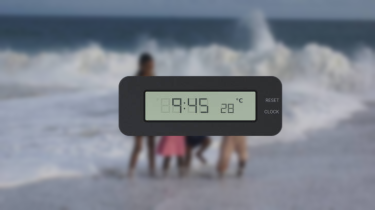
h=9 m=45
